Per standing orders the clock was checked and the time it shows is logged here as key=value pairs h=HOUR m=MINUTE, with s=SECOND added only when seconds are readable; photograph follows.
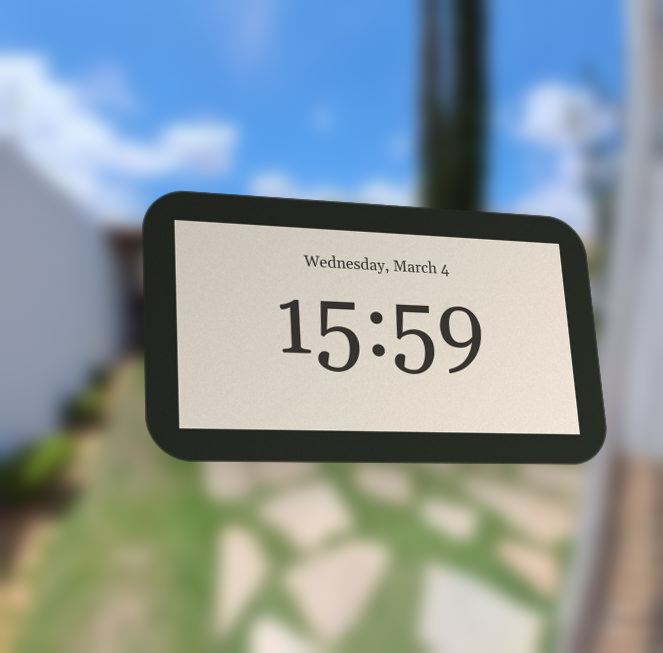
h=15 m=59
